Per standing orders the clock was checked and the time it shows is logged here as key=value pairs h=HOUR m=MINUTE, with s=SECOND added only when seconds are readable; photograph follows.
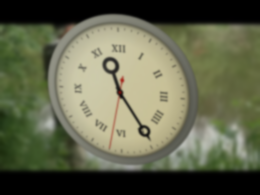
h=11 m=24 s=32
